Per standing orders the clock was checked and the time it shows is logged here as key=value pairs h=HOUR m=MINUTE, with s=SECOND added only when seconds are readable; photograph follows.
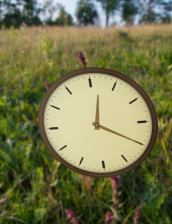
h=12 m=20
